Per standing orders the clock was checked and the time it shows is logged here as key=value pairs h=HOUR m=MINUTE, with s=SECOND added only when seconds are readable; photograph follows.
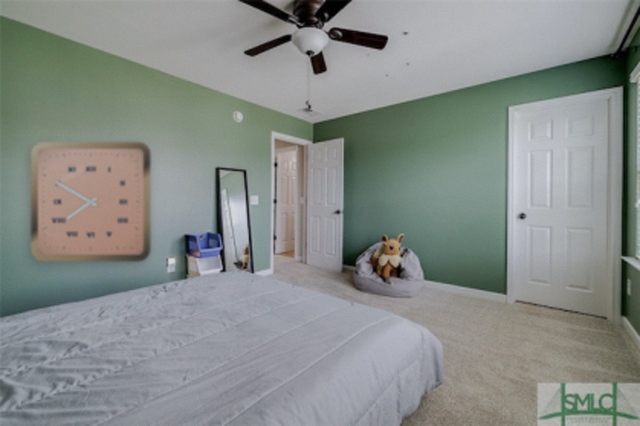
h=7 m=50
